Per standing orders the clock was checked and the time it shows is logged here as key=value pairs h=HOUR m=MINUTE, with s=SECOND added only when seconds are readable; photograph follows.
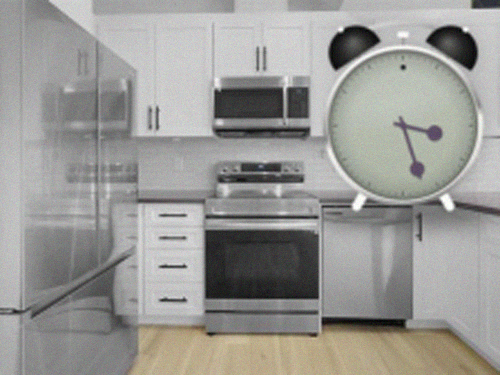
h=3 m=27
